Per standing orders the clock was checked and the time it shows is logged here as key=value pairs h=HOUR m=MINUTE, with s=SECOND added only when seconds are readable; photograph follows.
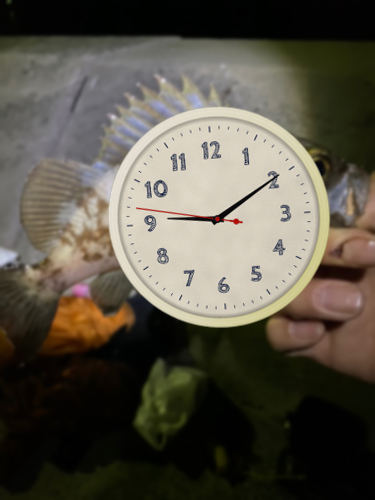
h=9 m=9 s=47
